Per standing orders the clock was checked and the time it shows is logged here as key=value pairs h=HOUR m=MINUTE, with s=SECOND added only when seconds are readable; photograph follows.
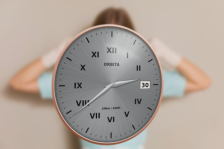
h=2 m=39
